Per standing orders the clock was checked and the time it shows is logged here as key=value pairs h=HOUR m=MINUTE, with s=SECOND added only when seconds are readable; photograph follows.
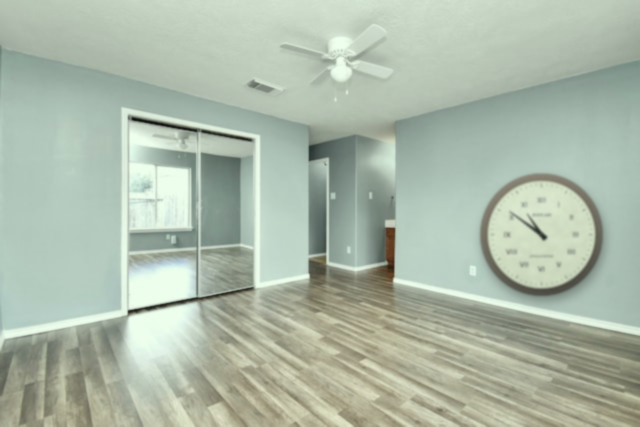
h=10 m=51
